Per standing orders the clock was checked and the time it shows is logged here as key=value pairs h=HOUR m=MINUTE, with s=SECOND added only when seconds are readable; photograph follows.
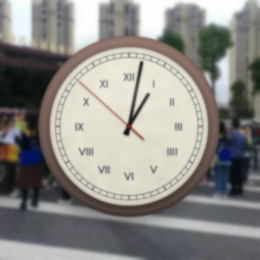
h=1 m=1 s=52
